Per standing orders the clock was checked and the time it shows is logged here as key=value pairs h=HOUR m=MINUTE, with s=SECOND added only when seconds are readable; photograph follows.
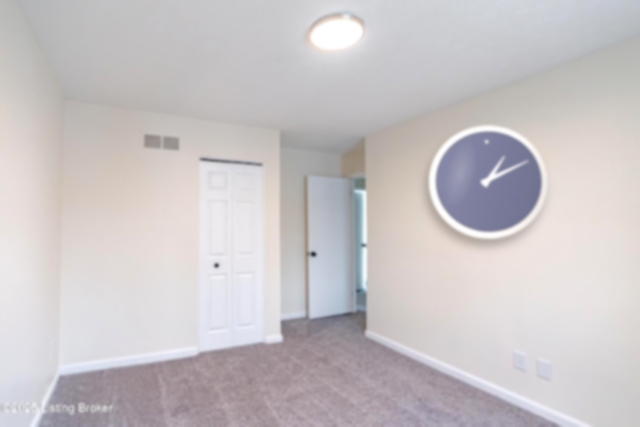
h=1 m=11
